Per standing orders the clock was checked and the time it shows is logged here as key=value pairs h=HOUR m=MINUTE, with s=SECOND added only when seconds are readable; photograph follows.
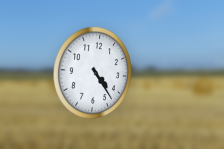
h=4 m=23
